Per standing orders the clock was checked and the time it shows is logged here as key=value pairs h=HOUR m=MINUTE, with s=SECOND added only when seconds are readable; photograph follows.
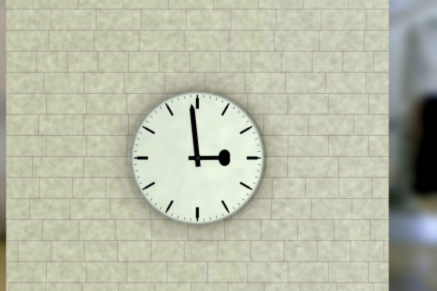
h=2 m=59
